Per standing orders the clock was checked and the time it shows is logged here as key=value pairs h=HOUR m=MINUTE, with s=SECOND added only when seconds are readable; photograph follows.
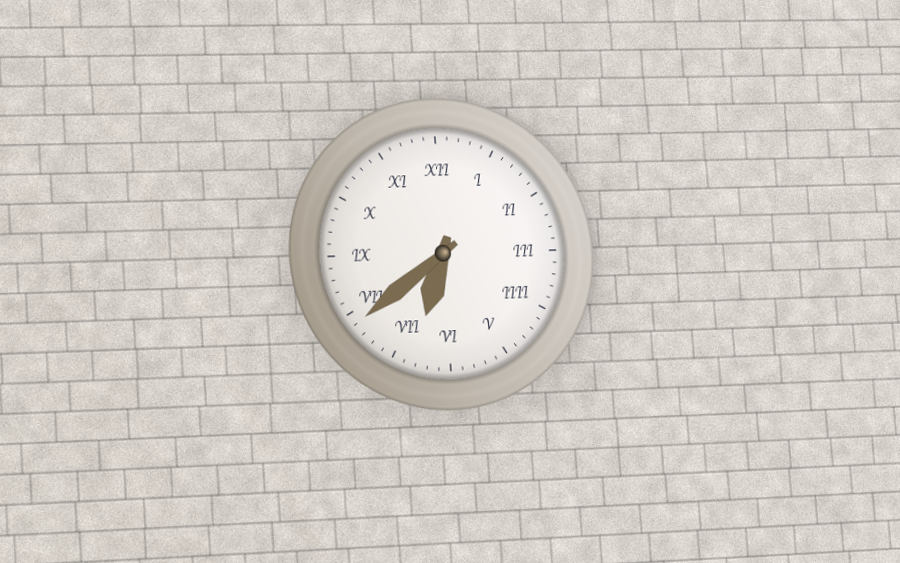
h=6 m=39
